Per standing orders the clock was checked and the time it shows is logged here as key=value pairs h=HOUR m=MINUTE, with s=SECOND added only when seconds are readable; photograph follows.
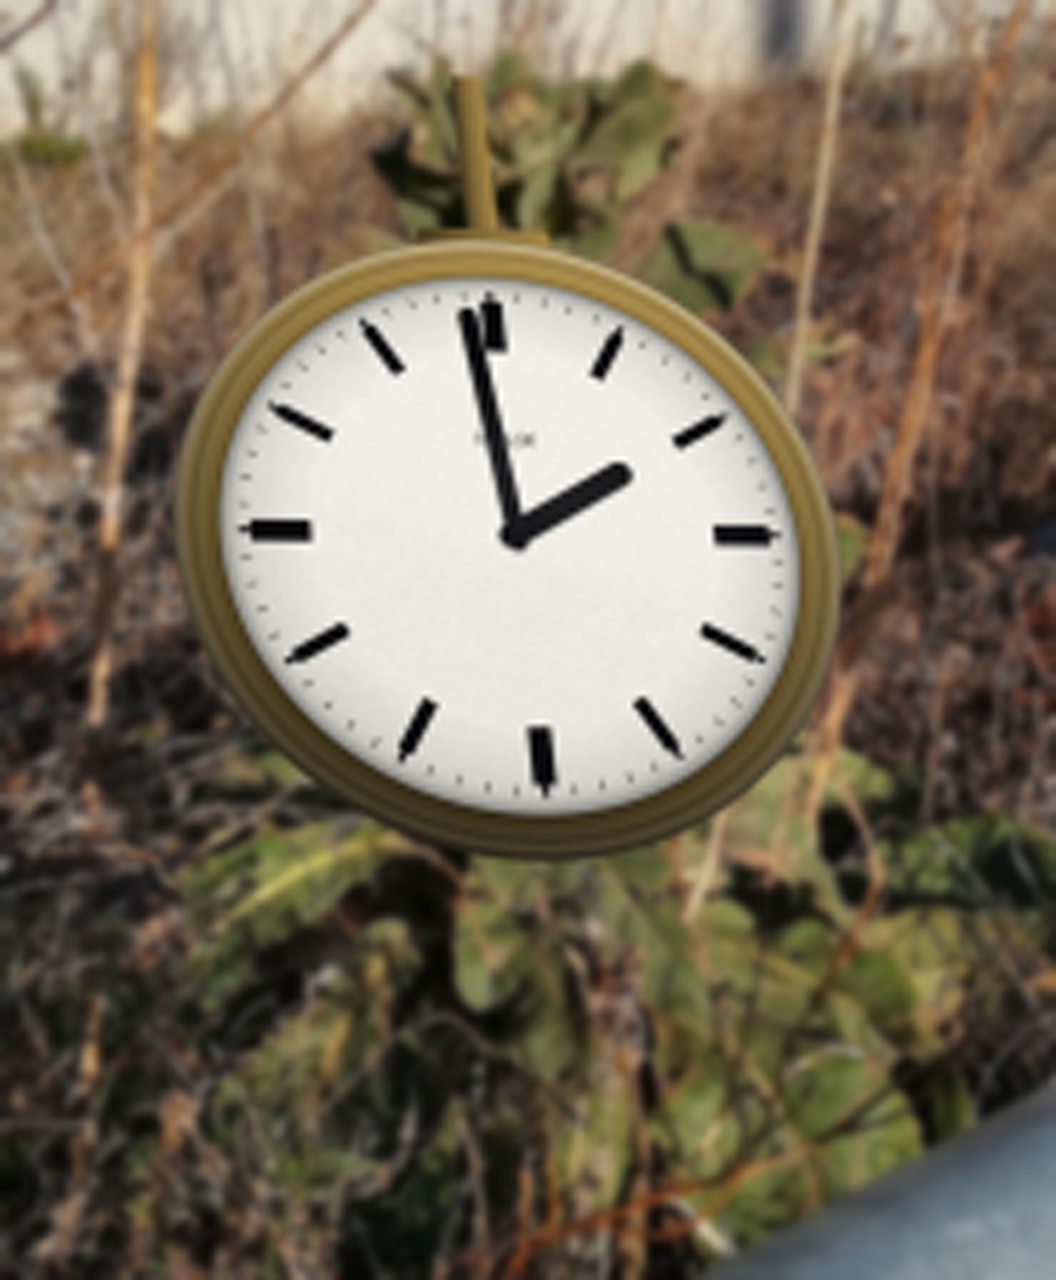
h=1 m=59
